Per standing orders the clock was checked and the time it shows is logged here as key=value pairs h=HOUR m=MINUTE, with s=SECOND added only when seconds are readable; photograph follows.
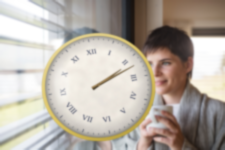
h=2 m=12
